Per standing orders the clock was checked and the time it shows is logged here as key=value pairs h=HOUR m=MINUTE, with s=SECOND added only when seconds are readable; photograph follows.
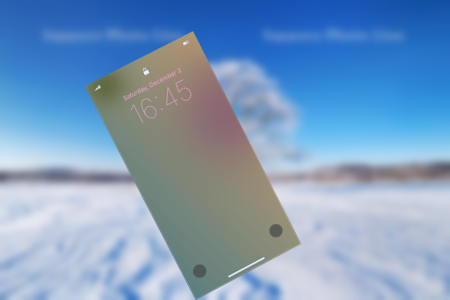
h=16 m=45
